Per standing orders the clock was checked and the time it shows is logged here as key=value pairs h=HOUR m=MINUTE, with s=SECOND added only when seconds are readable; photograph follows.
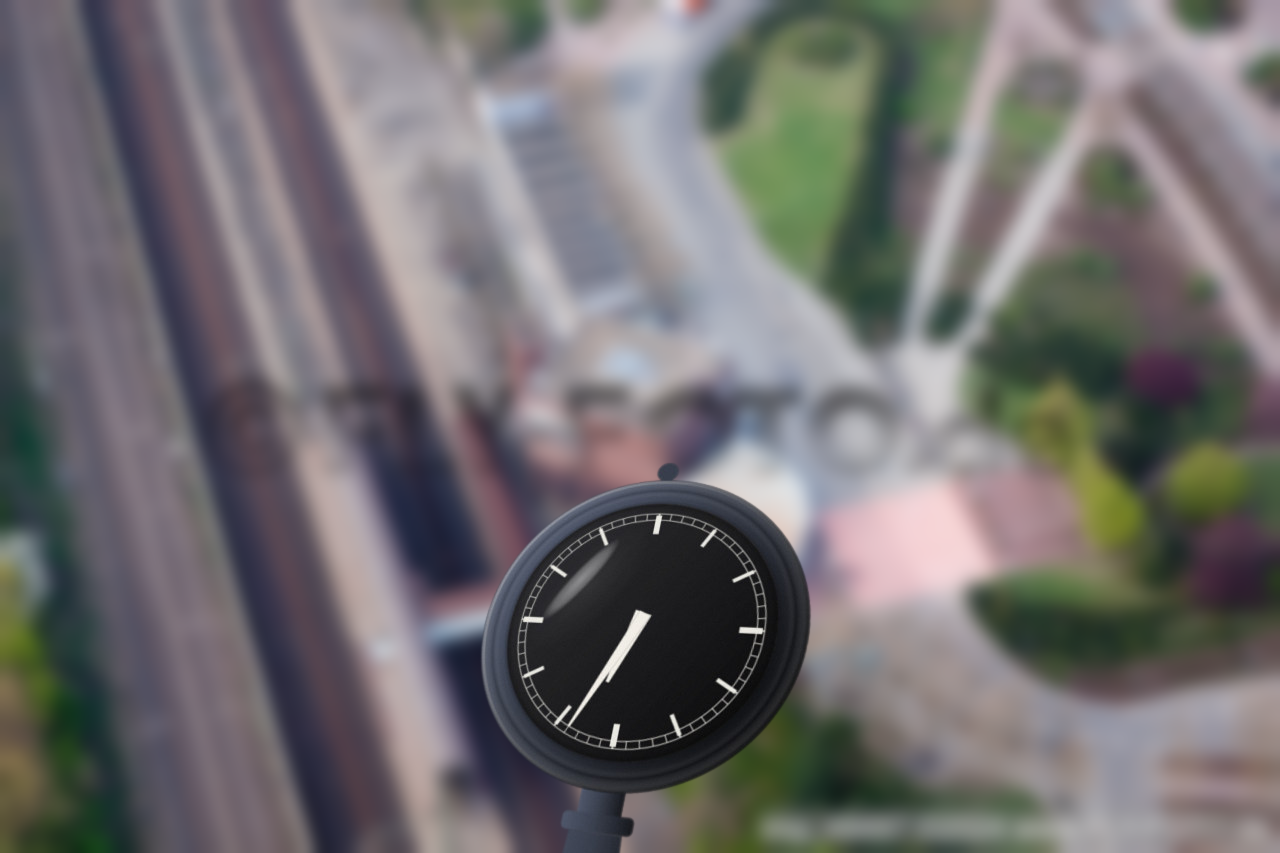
h=6 m=34
